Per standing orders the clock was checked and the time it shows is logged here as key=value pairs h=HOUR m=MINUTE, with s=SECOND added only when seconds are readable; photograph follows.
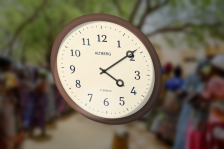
h=4 m=9
